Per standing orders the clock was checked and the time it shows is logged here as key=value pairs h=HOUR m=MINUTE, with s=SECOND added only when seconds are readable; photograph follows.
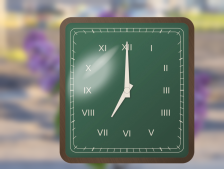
h=7 m=0
